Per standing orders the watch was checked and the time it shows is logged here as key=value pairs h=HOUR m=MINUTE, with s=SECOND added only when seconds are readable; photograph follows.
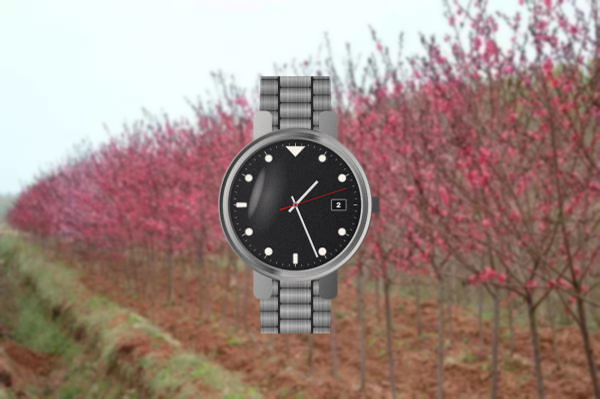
h=1 m=26 s=12
